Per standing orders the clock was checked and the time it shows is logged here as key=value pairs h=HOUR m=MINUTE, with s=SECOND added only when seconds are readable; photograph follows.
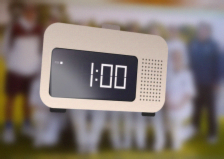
h=1 m=0
